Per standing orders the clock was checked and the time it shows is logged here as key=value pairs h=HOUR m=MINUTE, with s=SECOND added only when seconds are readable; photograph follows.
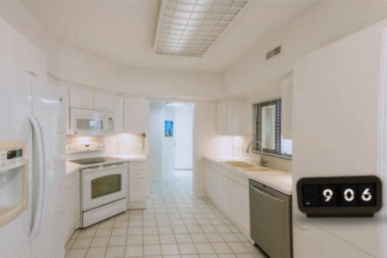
h=9 m=6
